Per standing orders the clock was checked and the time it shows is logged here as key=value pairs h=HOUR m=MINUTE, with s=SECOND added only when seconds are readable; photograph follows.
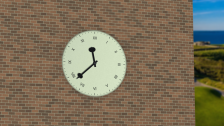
h=11 m=38
